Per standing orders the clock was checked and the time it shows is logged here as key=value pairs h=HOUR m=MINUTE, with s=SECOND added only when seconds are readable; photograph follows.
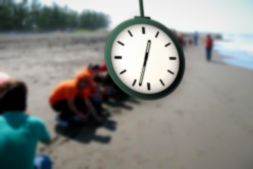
h=12 m=33
